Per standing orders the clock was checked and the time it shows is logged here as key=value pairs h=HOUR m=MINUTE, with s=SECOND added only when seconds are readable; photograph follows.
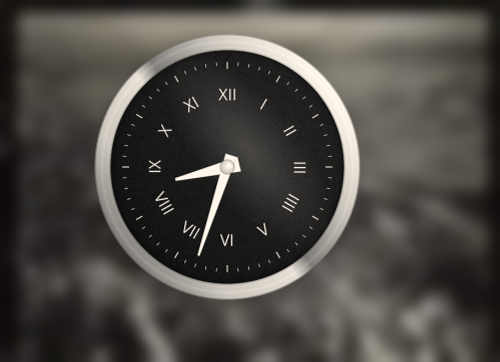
h=8 m=33
